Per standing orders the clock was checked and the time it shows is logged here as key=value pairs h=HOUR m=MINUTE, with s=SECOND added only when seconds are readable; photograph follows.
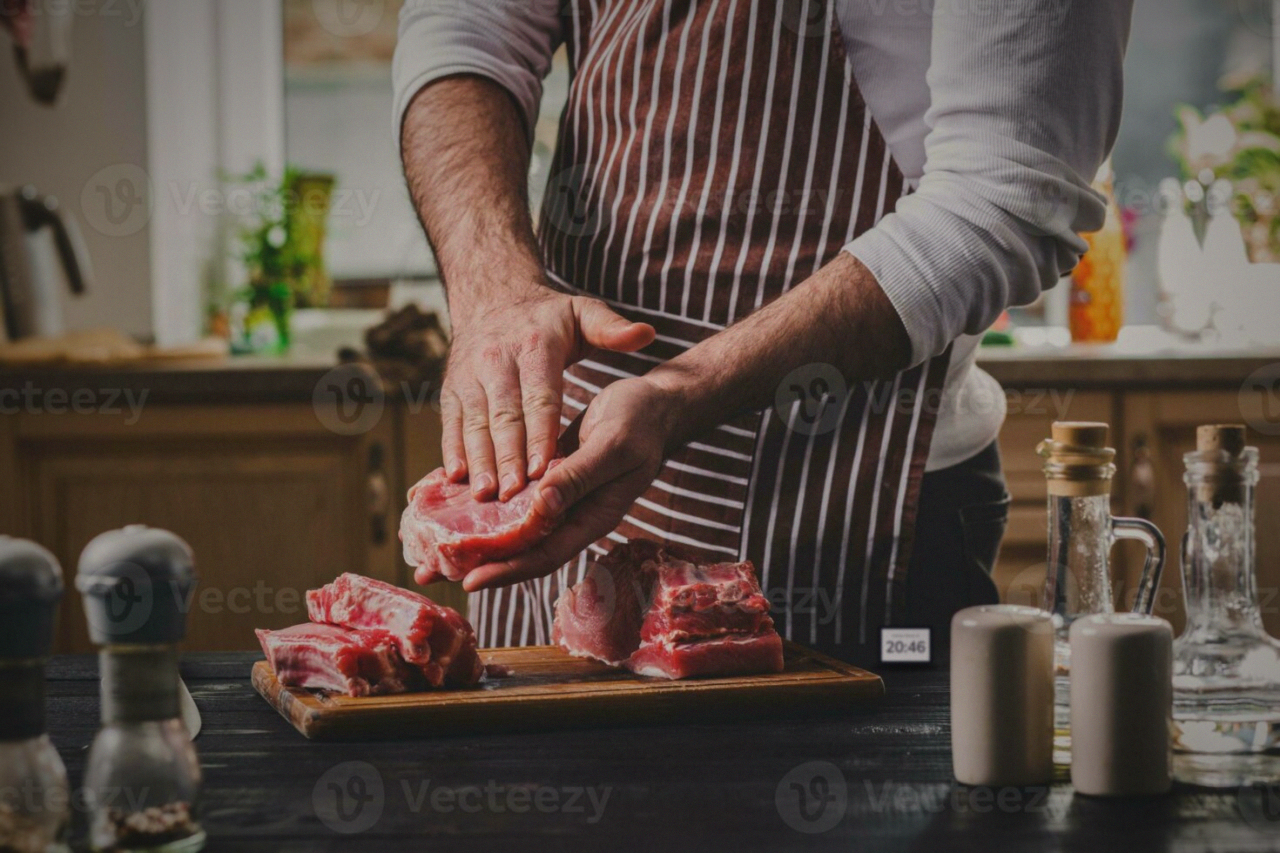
h=20 m=46
